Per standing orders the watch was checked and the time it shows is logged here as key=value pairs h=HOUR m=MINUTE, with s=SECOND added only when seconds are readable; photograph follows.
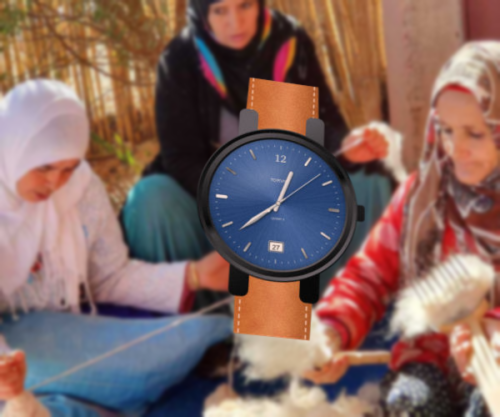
h=12 m=38 s=8
